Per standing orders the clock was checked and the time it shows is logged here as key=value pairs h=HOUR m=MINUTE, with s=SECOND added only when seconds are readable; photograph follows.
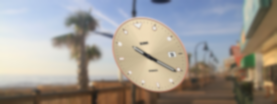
h=10 m=21
